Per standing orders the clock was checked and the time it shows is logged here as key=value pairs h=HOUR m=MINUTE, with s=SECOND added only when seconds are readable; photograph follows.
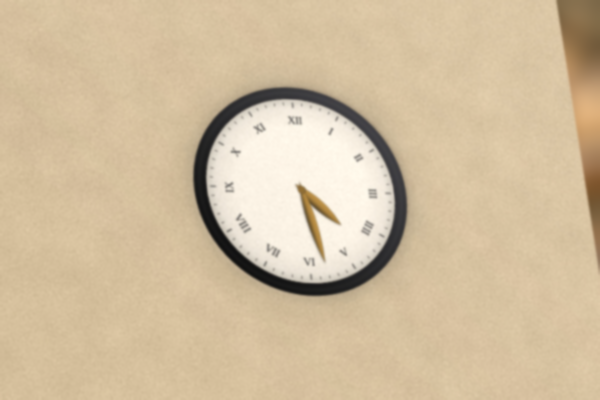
h=4 m=28
